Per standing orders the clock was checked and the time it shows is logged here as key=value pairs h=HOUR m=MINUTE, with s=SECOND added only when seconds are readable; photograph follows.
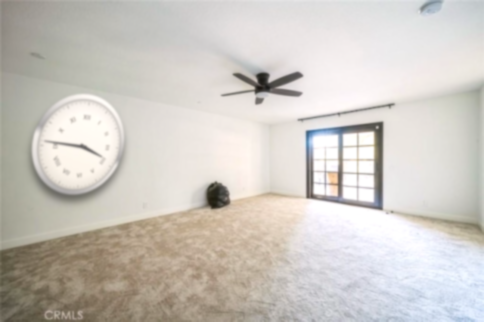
h=3 m=46
